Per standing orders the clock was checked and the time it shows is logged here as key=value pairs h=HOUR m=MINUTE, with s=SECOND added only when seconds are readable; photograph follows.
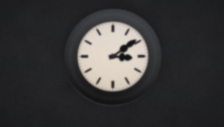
h=3 m=9
